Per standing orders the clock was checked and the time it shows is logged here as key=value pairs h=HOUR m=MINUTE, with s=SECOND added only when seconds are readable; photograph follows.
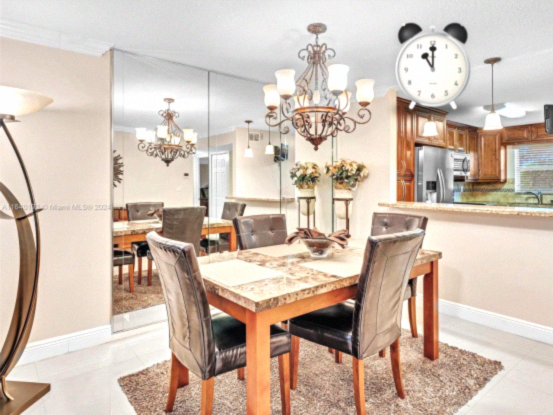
h=11 m=0
